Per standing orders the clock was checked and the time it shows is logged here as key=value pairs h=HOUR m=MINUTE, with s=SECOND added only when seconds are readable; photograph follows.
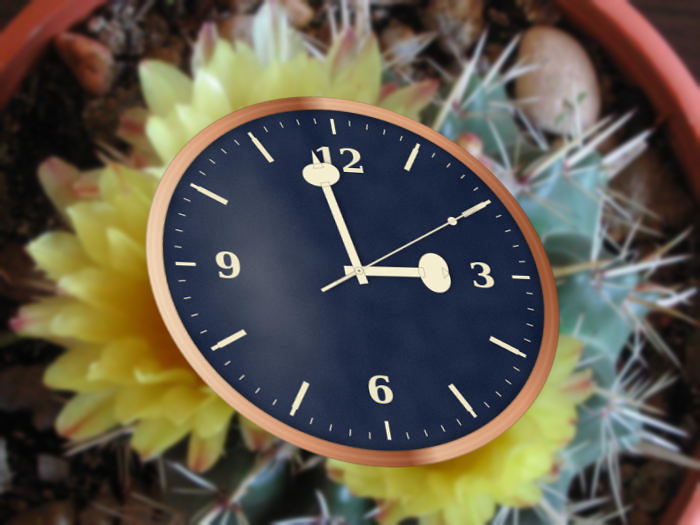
h=2 m=58 s=10
